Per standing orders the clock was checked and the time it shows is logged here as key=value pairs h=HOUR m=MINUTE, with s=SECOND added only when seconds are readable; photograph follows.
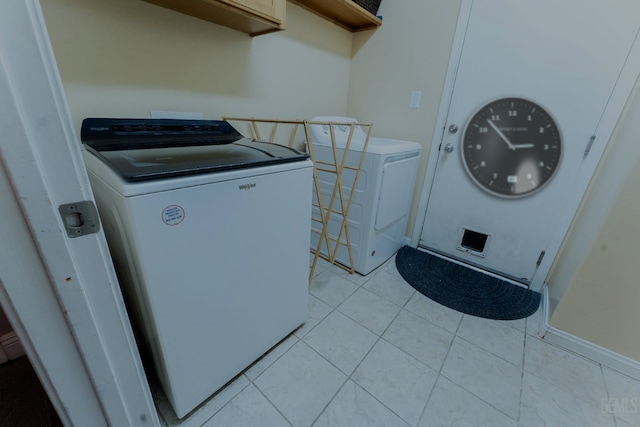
h=2 m=53
